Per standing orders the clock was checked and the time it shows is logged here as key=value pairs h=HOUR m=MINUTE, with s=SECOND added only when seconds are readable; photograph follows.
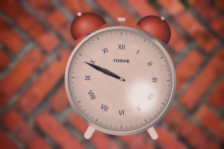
h=9 m=49
